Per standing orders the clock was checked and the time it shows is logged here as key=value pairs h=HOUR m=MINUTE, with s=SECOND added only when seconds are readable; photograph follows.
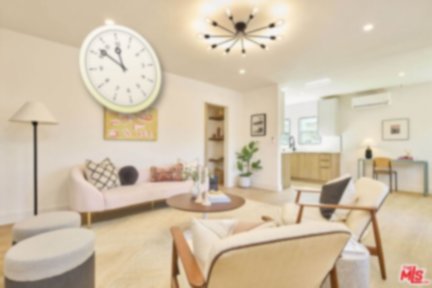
h=11 m=52
